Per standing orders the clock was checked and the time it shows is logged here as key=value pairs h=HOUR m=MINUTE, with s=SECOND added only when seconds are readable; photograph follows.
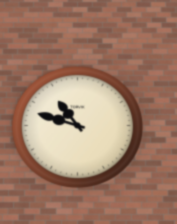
h=10 m=48
